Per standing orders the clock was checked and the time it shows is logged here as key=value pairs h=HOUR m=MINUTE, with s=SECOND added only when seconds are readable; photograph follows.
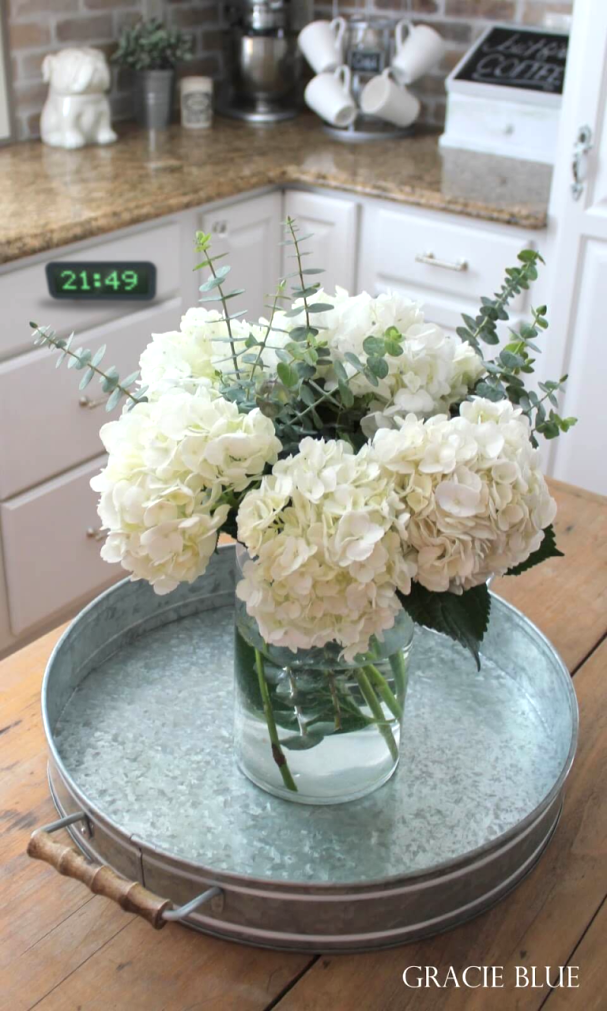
h=21 m=49
